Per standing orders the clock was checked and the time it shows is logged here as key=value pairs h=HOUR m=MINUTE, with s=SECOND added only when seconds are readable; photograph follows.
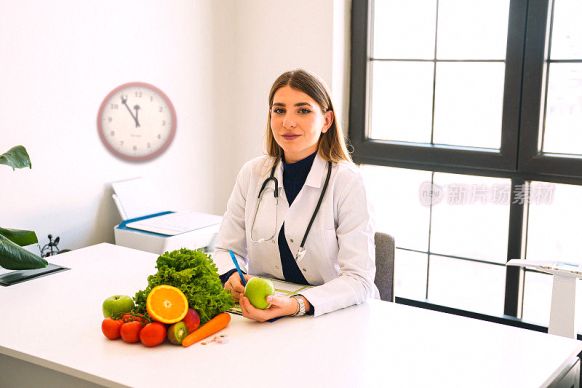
h=11 m=54
